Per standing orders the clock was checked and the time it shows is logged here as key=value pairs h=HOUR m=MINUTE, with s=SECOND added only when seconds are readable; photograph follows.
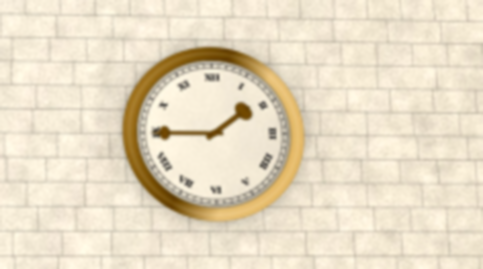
h=1 m=45
